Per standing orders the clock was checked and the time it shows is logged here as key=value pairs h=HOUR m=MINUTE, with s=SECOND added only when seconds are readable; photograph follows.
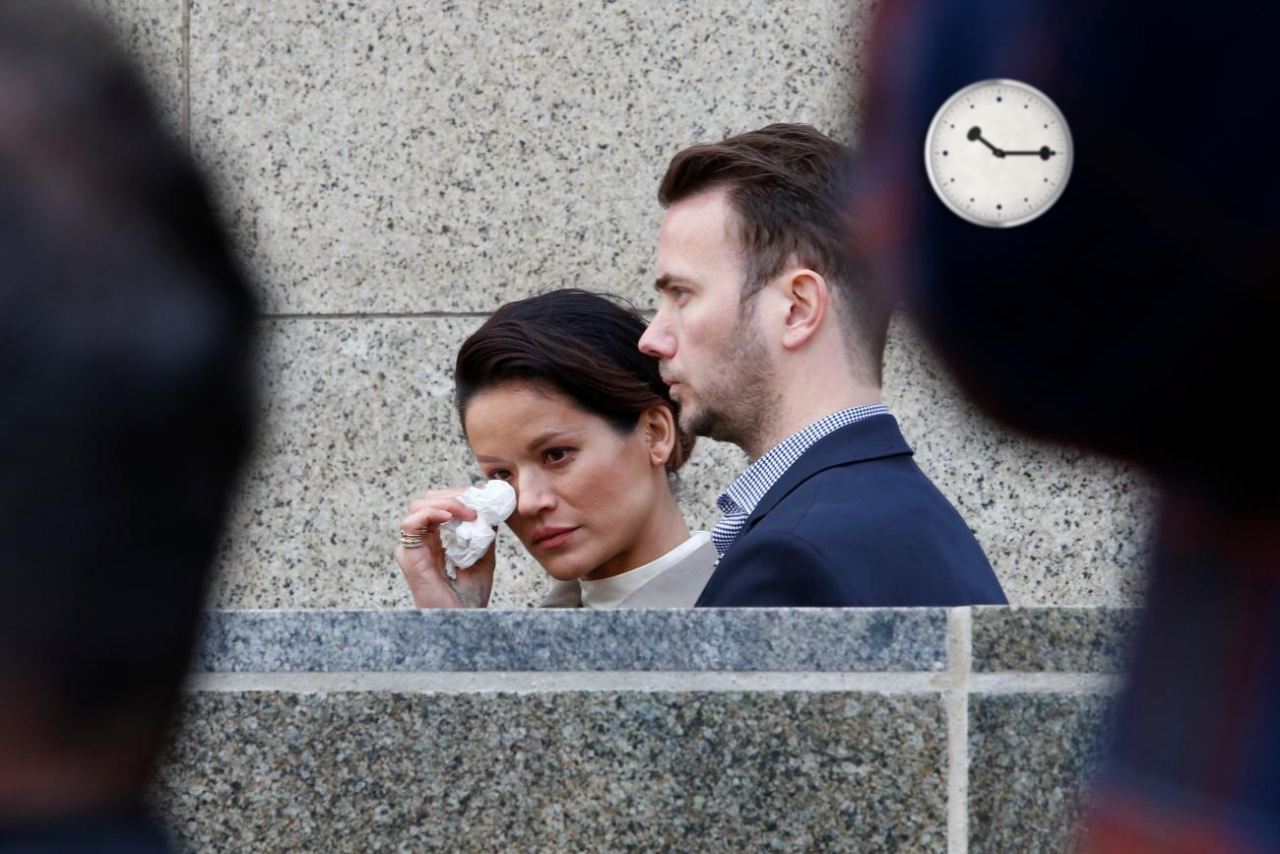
h=10 m=15
